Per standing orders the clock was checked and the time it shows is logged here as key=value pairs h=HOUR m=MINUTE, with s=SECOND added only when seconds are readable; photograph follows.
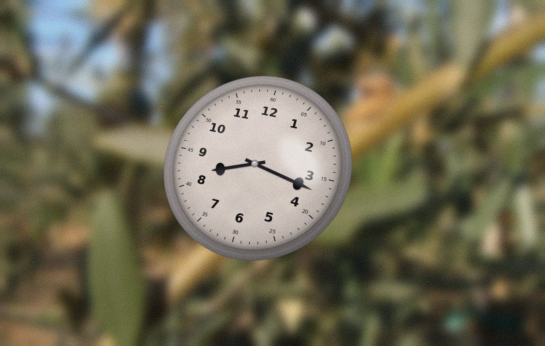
h=8 m=17
